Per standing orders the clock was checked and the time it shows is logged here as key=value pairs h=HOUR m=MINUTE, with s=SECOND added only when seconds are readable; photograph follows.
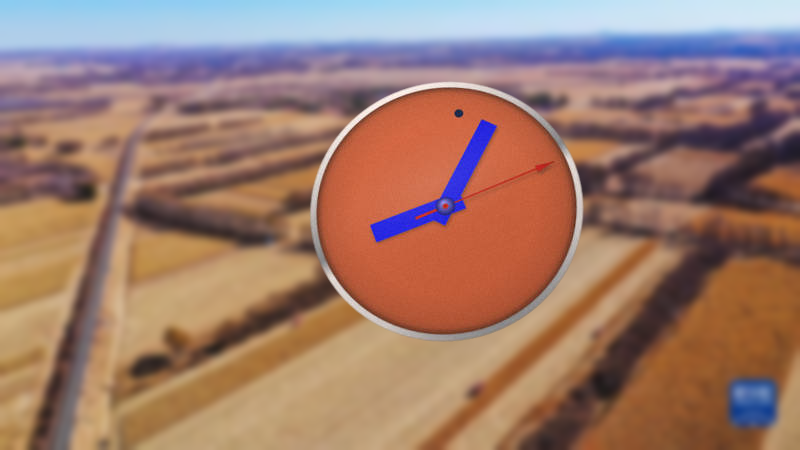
h=8 m=3 s=10
